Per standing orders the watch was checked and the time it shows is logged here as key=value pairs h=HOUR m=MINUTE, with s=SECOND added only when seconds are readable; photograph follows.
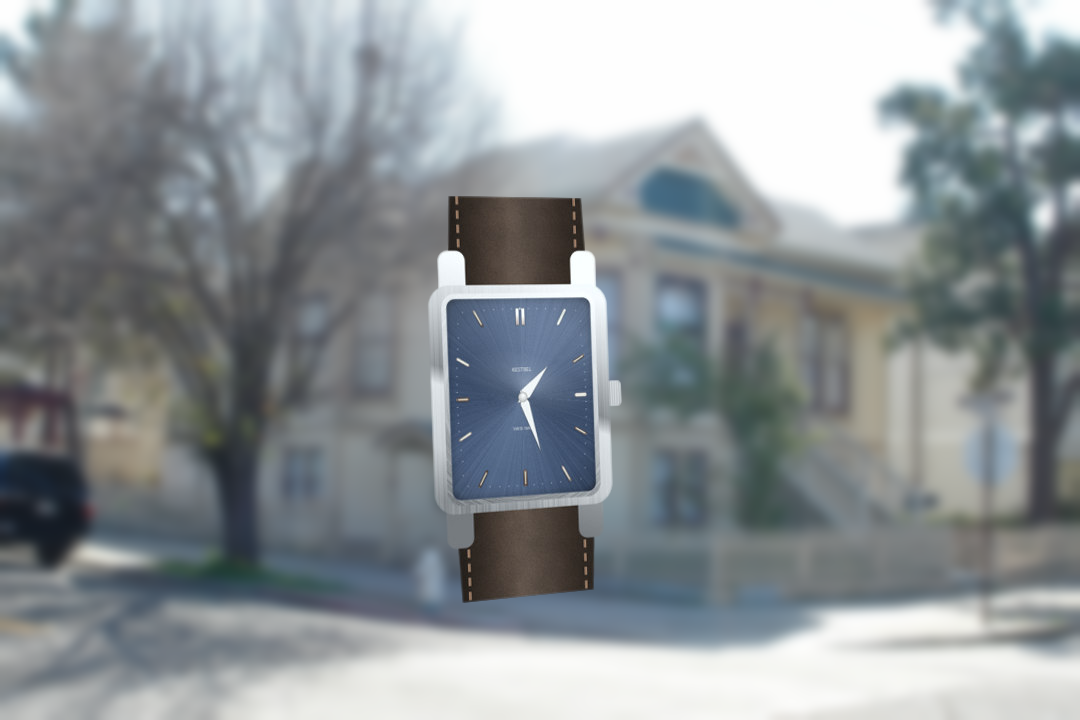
h=1 m=27
